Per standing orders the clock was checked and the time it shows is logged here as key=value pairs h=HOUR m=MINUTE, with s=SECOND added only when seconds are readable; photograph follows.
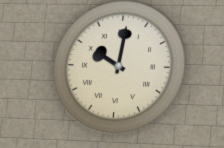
h=10 m=1
